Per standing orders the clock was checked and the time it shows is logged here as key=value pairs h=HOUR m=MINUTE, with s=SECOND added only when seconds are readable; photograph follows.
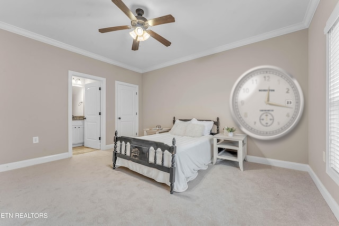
h=12 m=17
